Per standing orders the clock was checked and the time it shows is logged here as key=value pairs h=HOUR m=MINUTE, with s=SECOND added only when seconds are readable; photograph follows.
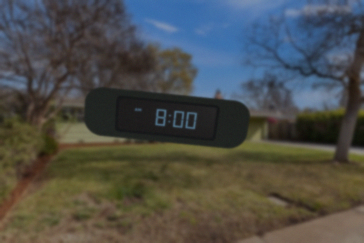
h=8 m=0
